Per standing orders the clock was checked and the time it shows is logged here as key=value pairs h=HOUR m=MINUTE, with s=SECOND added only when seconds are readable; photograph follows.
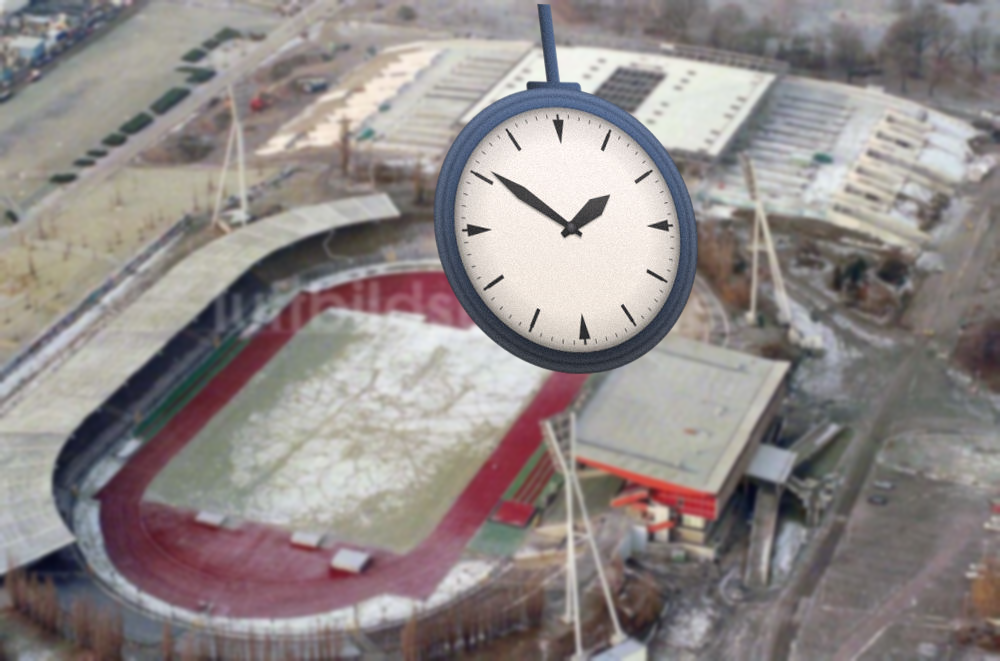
h=1 m=51
